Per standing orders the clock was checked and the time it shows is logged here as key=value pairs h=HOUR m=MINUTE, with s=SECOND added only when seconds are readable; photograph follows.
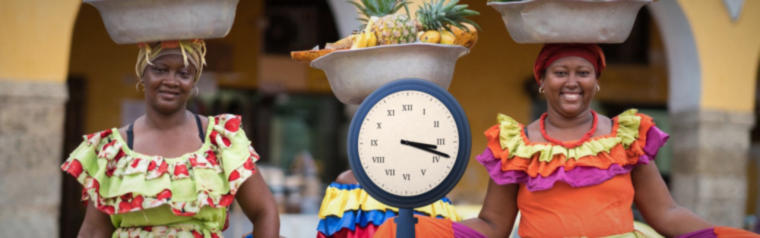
h=3 m=18
